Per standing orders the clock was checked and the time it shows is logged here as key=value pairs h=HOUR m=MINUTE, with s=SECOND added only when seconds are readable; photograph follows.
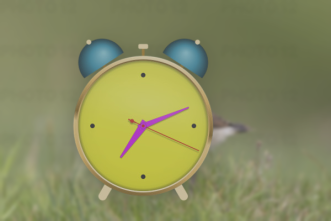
h=7 m=11 s=19
